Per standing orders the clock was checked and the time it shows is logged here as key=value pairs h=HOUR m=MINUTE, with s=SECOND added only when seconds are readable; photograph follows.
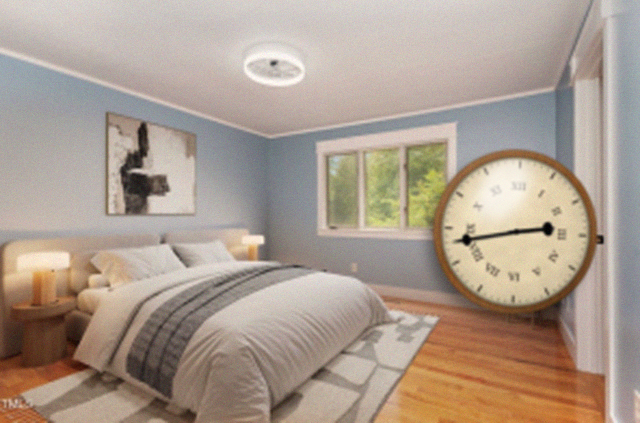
h=2 m=43
